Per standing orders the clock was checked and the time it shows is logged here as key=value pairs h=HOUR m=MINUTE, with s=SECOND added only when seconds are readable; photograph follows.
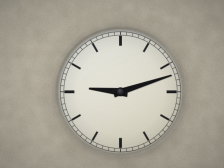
h=9 m=12
